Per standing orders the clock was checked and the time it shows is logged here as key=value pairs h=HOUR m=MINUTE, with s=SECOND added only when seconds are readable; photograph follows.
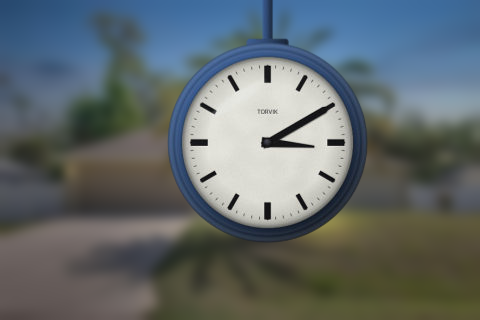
h=3 m=10
